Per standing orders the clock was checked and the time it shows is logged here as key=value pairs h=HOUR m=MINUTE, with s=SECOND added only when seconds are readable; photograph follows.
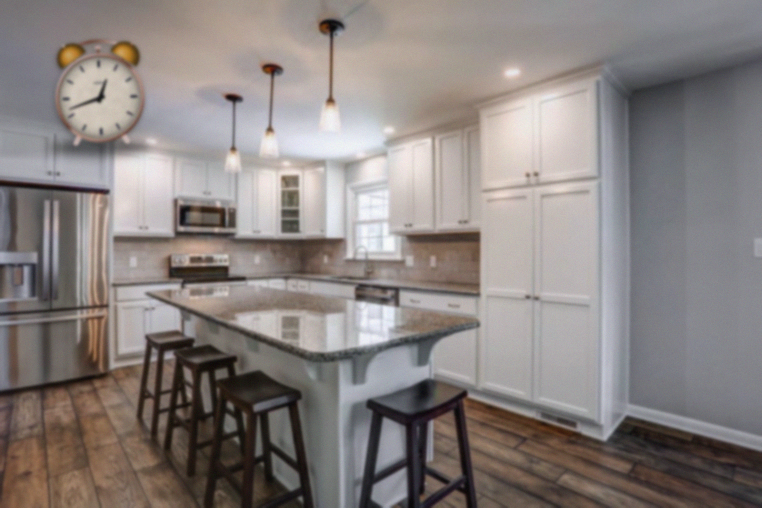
h=12 m=42
